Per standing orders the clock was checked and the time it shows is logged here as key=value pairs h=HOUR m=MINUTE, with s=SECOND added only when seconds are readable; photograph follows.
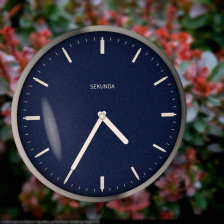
h=4 m=35
